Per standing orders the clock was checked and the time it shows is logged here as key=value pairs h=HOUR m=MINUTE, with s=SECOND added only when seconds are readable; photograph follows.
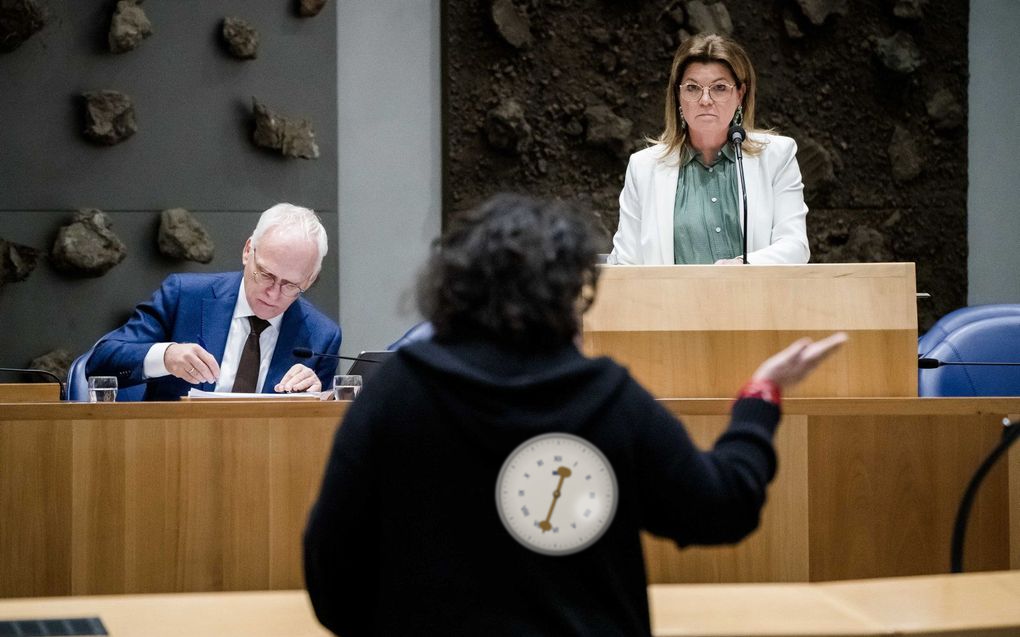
h=12 m=33
